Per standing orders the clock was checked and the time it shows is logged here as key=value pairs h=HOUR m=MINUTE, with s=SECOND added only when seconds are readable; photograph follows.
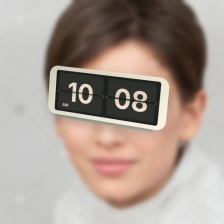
h=10 m=8
